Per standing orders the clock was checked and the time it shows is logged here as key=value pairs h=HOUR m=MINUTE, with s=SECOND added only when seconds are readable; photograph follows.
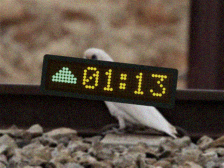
h=1 m=13
